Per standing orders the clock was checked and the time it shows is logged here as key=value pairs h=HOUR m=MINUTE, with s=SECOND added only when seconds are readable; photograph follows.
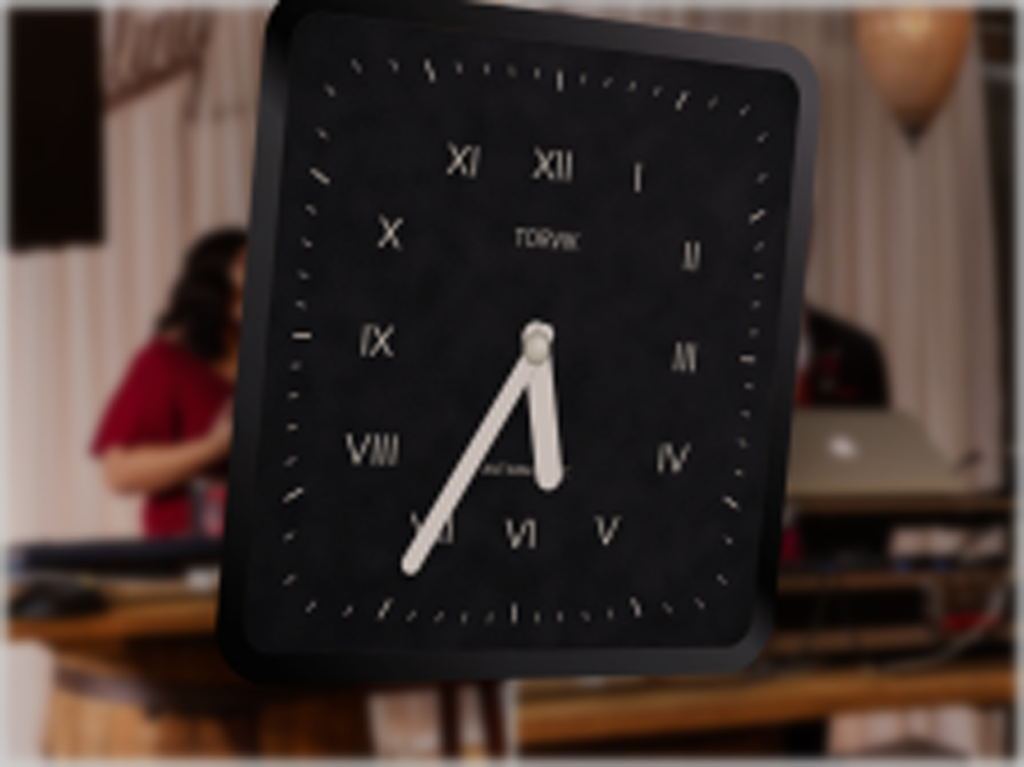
h=5 m=35
